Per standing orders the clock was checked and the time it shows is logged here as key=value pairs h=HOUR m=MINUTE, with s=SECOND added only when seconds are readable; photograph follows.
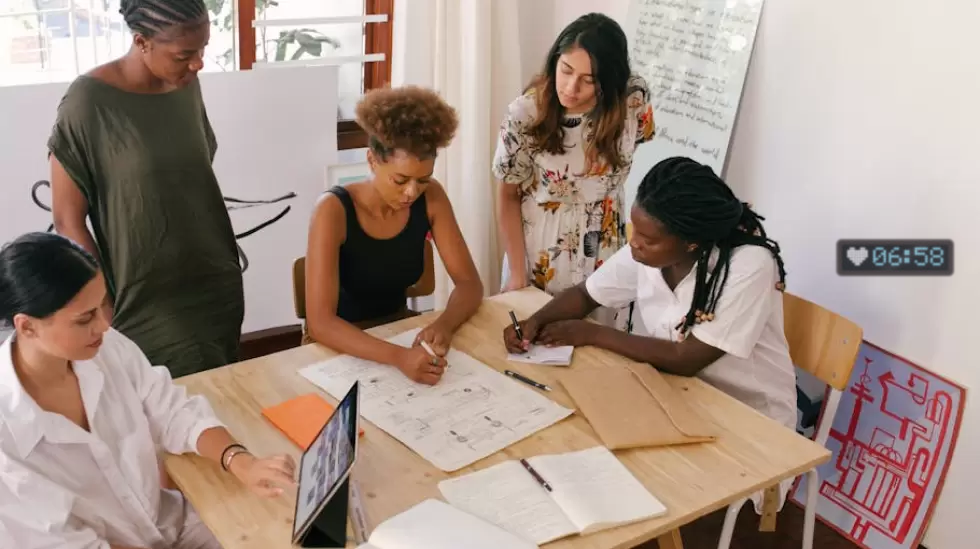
h=6 m=58
